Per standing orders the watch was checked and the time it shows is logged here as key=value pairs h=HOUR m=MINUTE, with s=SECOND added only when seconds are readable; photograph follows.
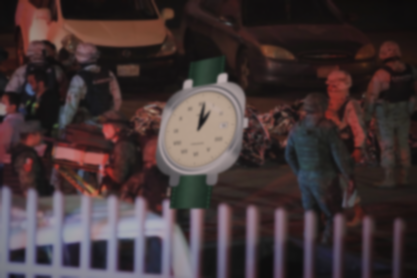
h=1 m=1
